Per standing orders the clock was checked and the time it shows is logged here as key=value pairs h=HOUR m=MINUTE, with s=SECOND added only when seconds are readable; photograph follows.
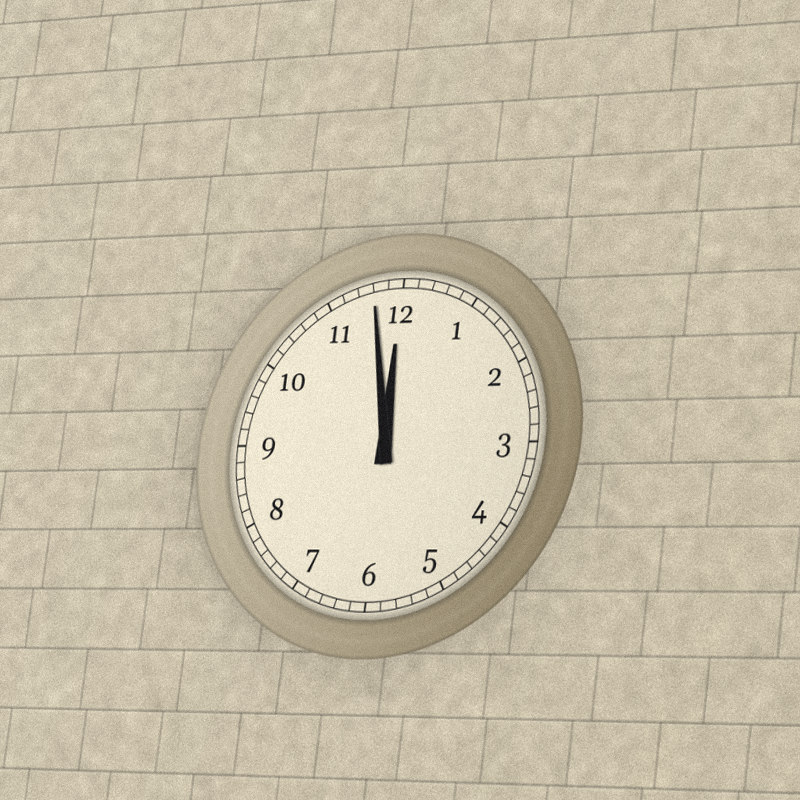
h=11 m=58
